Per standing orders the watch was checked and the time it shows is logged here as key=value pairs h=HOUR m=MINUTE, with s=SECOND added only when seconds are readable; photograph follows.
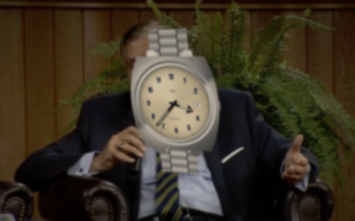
h=3 m=37
